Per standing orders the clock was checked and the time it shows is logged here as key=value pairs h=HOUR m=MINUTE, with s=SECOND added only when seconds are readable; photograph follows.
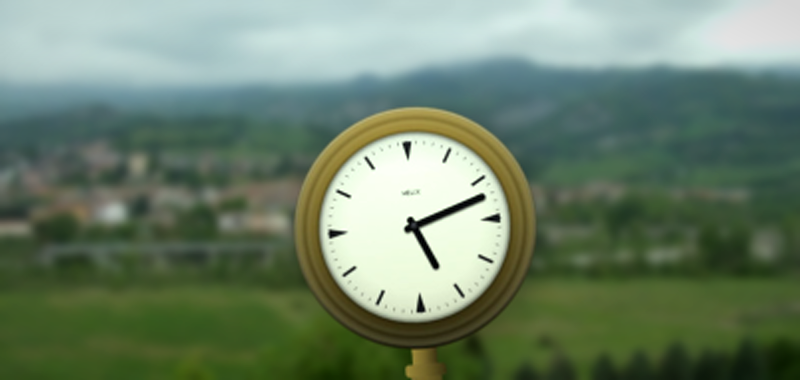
h=5 m=12
